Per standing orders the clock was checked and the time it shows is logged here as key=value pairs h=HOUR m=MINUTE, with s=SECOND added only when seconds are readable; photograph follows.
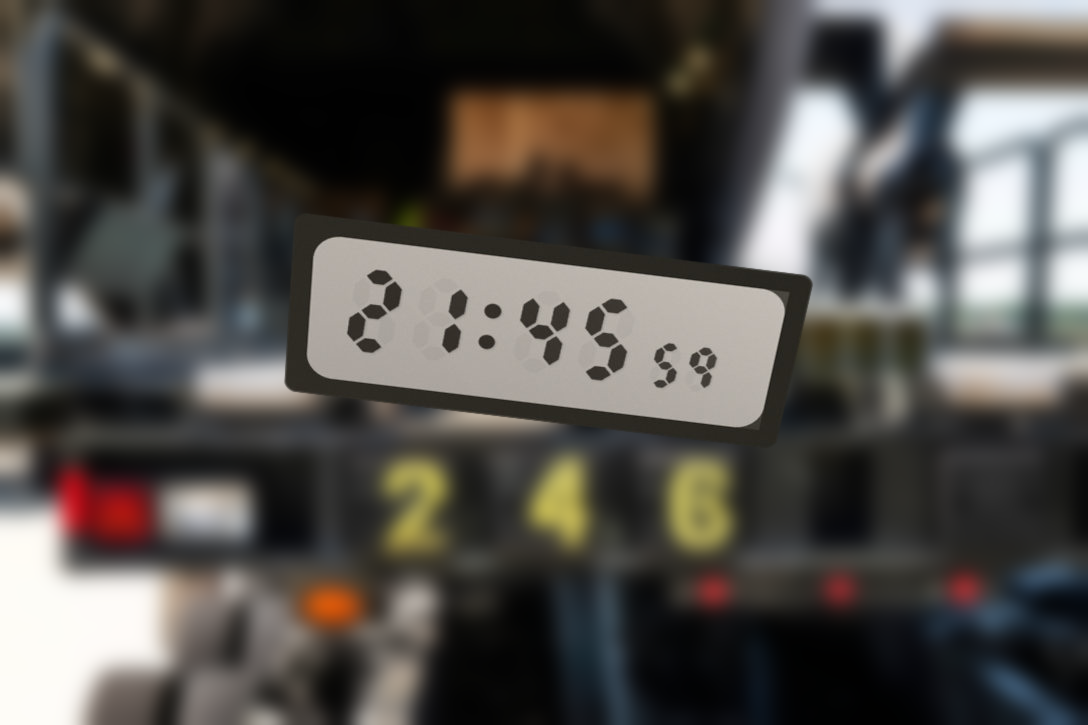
h=21 m=45 s=59
